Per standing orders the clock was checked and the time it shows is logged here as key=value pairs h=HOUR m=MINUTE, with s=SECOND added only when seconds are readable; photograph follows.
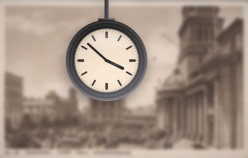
h=3 m=52
